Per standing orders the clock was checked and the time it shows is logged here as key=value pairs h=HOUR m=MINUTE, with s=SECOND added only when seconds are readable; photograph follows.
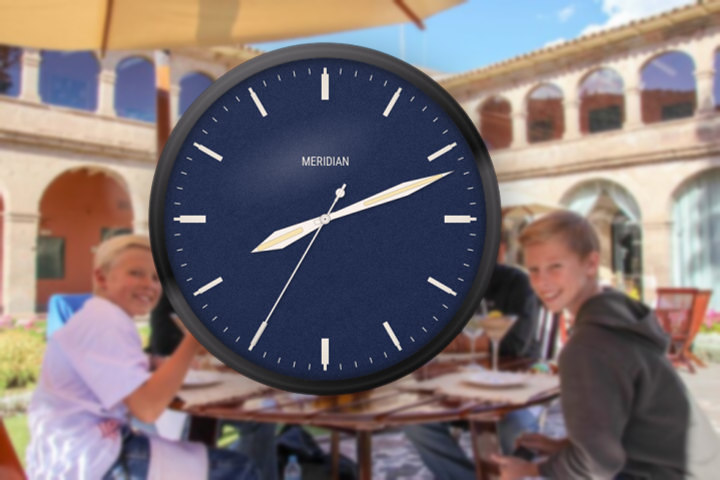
h=8 m=11 s=35
